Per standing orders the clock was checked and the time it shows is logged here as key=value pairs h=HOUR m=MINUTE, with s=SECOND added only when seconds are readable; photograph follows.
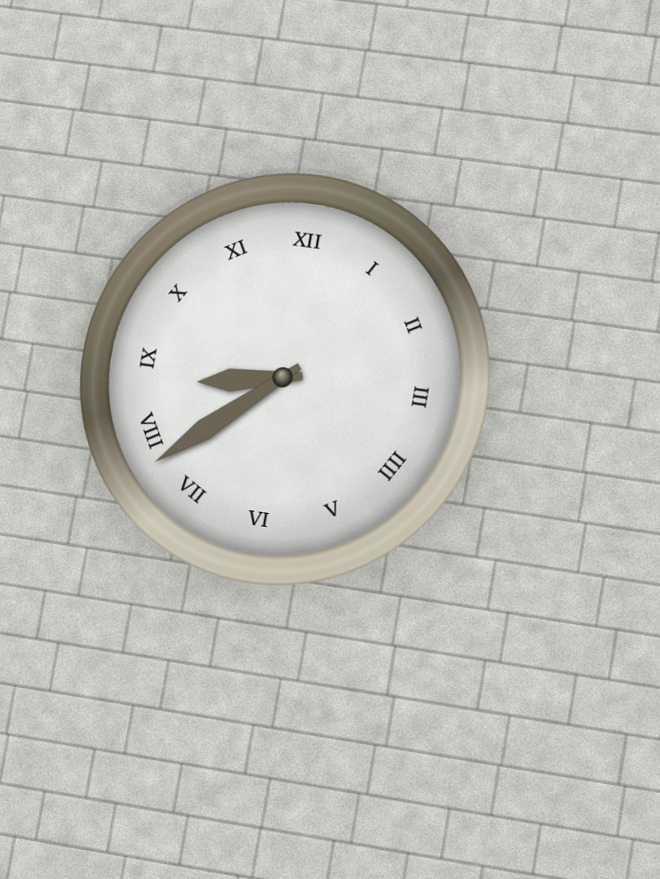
h=8 m=38
